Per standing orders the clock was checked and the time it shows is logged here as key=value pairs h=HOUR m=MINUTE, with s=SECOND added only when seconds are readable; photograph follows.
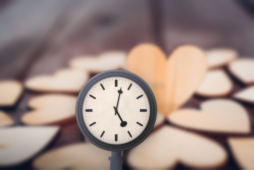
h=5 m=2
